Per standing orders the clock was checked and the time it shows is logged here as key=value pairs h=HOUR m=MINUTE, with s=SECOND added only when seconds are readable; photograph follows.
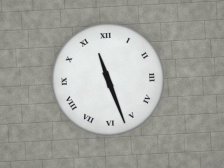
h=11 m=27
